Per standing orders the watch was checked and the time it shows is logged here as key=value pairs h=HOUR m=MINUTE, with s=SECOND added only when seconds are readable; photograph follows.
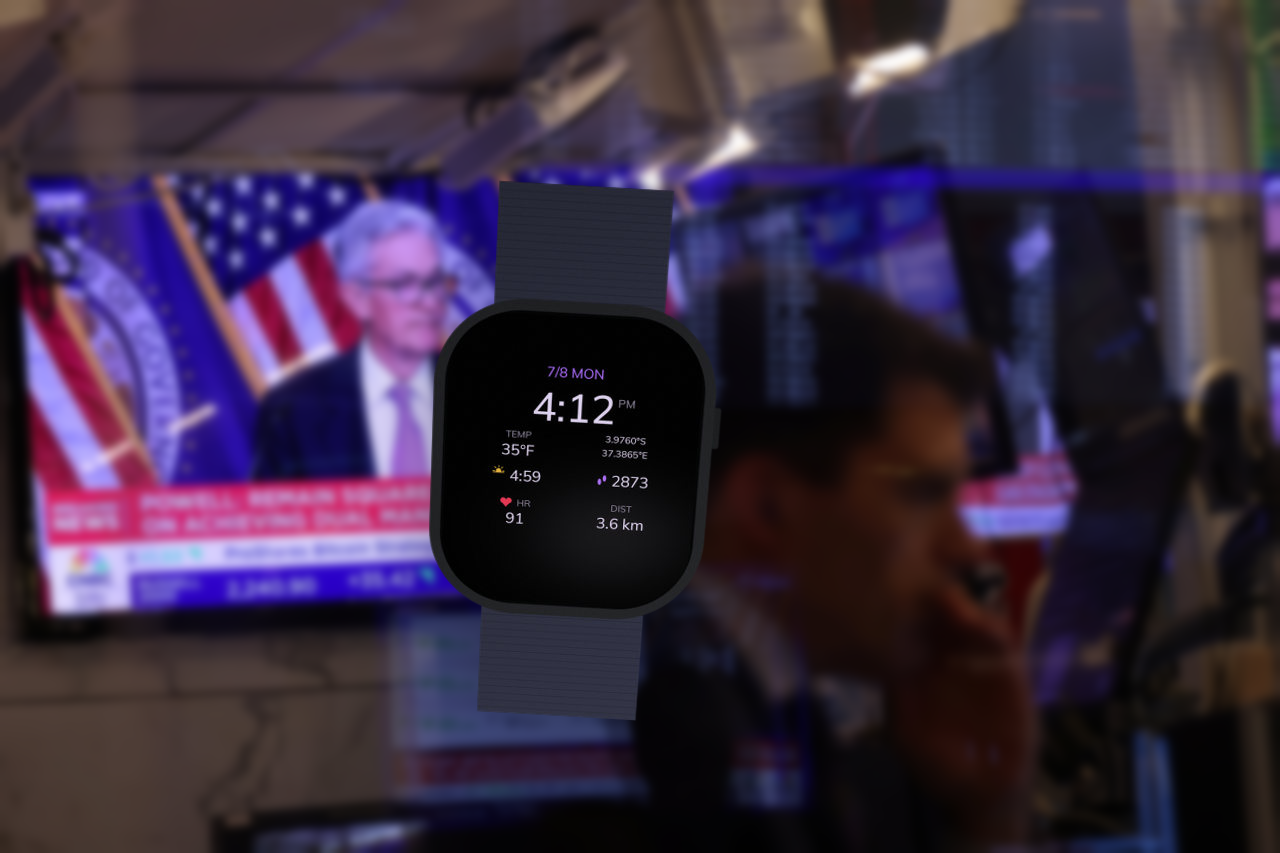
h=4 m=12
